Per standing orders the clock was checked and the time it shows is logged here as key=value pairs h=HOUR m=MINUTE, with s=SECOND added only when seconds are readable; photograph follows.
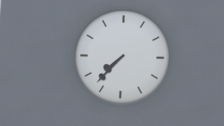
h=7 m=37
